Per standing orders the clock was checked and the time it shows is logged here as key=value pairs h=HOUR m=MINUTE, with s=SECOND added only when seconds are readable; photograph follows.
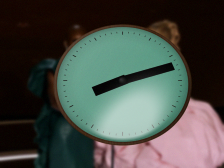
h=8 m=12
